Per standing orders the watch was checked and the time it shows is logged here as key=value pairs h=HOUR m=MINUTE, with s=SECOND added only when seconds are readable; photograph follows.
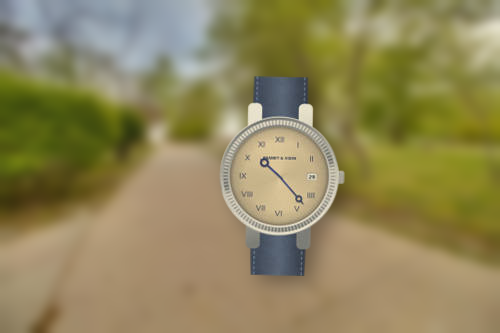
h=10 m=23
